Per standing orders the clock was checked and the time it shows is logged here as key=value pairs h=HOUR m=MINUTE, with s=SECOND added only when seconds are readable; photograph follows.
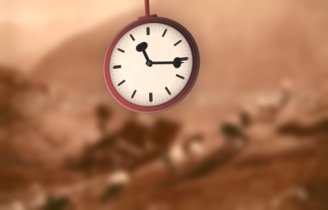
h=11 m=16
